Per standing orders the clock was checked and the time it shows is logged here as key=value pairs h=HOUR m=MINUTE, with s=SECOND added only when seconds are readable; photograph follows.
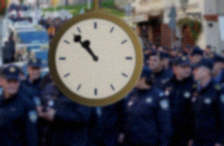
h=10 m=53
